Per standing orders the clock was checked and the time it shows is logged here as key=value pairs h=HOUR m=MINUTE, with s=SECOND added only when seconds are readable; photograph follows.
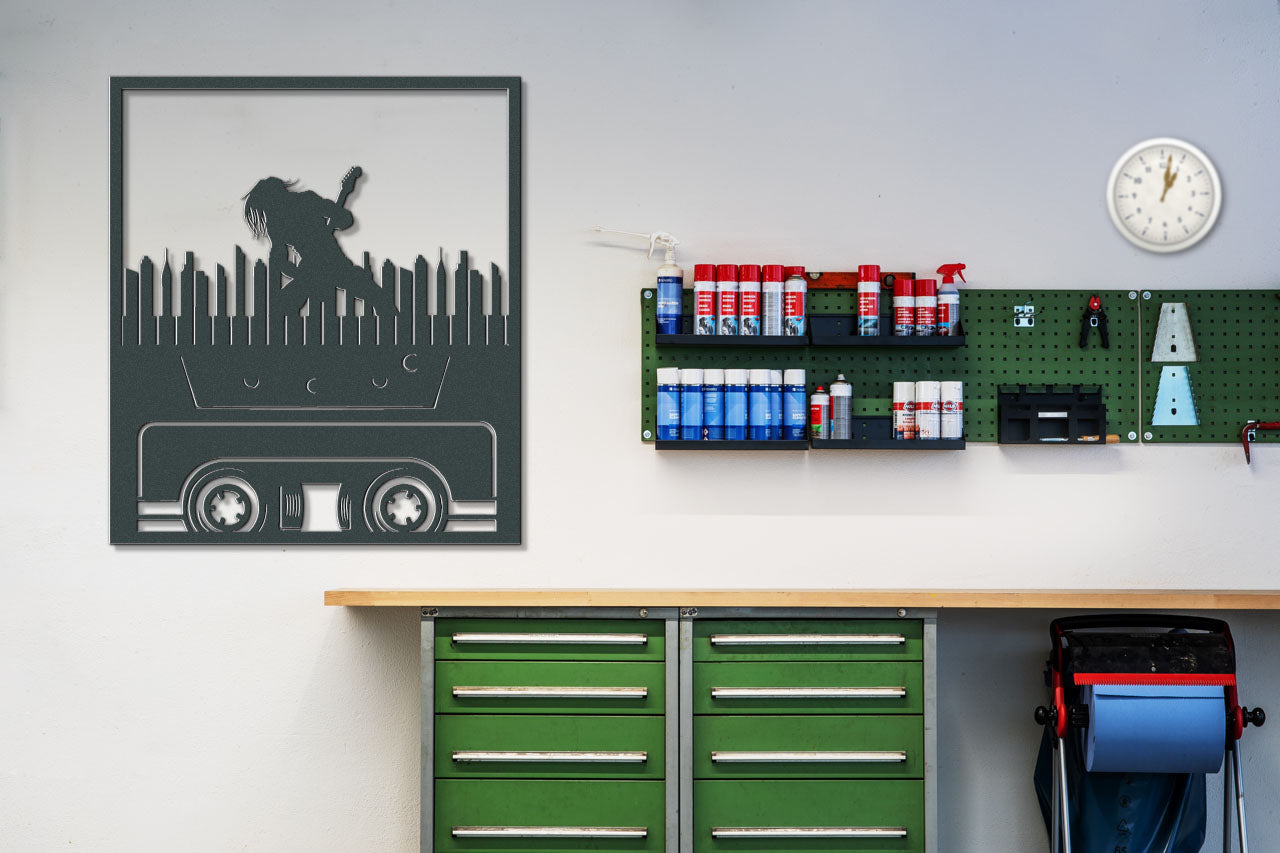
h=1 m=2
